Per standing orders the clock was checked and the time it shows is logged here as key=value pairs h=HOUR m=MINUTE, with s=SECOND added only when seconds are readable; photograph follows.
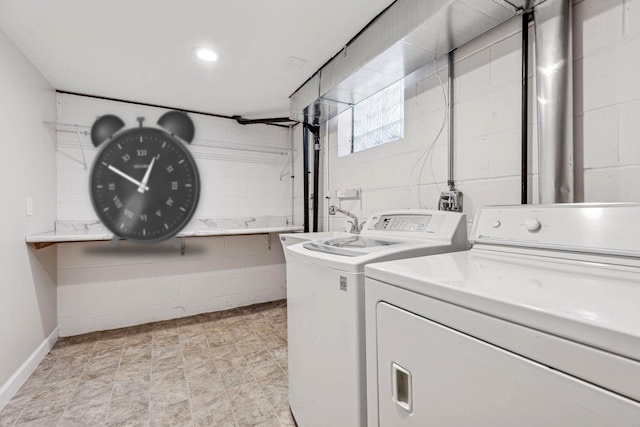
h=12 m=50
